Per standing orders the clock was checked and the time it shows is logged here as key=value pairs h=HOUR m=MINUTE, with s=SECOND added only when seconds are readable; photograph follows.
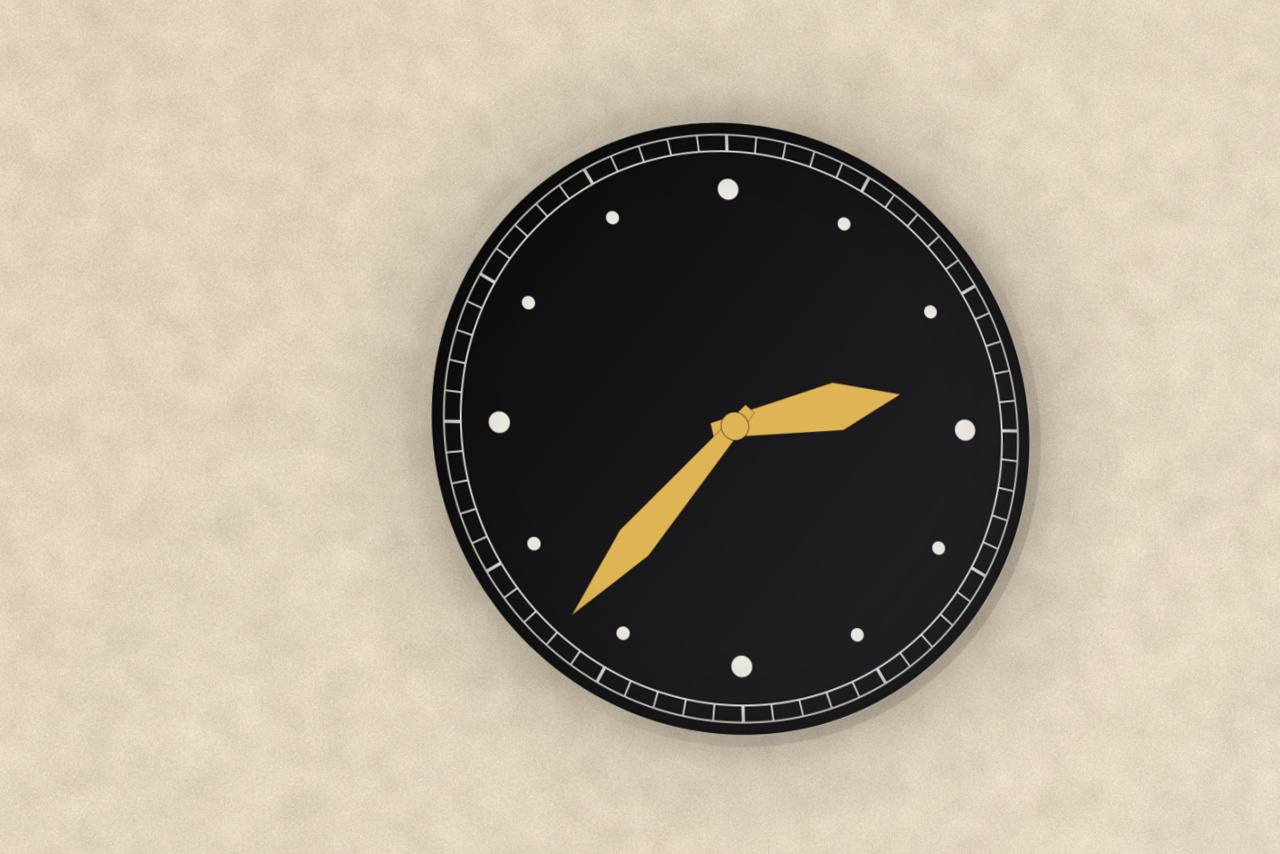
h=2 m=37
